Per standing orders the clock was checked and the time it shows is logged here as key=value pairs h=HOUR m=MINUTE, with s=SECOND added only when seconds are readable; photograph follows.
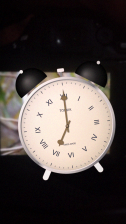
h=7 m=0
